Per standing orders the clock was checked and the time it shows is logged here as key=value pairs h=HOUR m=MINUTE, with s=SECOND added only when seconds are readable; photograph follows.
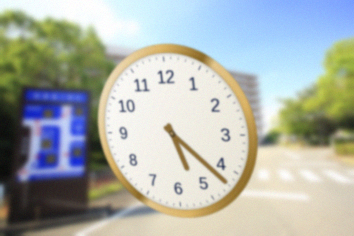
h=5 m=22
